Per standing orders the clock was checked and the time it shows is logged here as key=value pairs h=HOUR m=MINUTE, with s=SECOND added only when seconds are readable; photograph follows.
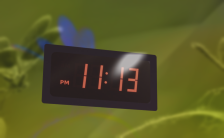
h=11 m=13
